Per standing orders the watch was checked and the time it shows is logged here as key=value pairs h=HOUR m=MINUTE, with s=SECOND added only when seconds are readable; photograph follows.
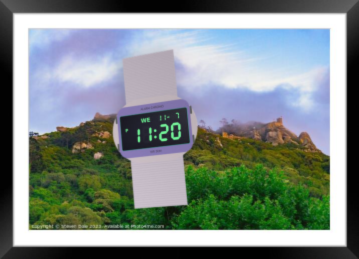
h=11 m=20
